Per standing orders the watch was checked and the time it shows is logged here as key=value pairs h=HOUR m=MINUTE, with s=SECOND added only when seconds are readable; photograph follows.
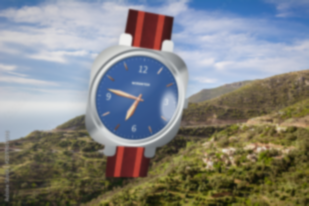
h=6 m=47
